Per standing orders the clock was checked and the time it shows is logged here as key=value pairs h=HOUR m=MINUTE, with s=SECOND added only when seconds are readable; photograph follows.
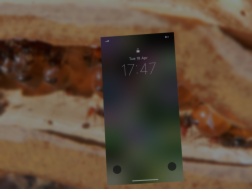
h=17 m=47
